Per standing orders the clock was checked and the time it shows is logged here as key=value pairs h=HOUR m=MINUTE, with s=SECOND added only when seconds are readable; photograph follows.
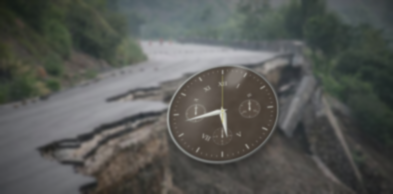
h=5 m=43
